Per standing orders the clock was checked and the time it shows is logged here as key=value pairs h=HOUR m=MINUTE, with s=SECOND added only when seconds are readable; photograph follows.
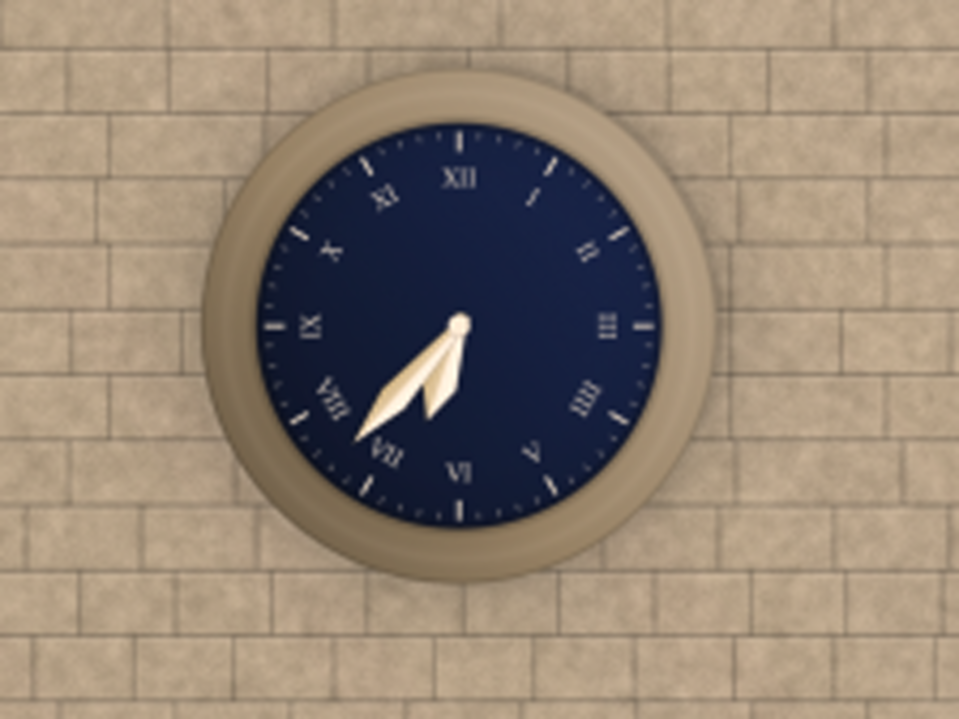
h=6 m=37
